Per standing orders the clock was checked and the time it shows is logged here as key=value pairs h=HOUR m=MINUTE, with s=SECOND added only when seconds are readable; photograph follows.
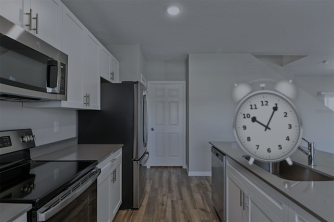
h=10 m=5
